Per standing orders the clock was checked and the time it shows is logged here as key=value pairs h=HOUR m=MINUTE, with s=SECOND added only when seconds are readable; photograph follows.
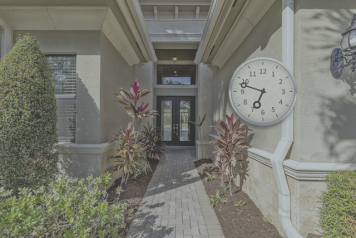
h=6 m=48
